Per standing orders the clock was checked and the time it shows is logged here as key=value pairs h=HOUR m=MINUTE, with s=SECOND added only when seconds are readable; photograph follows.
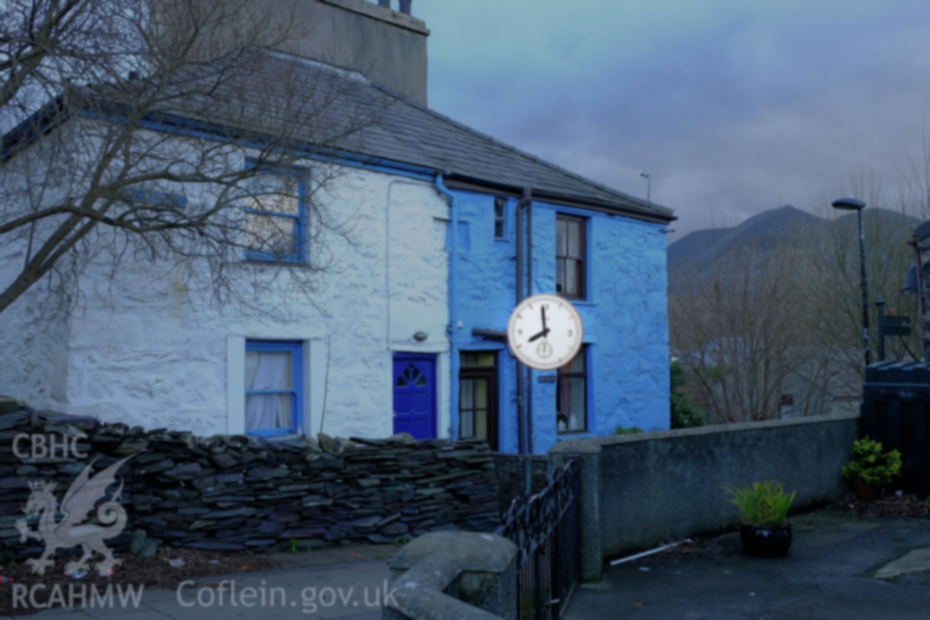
h=7 m=59
